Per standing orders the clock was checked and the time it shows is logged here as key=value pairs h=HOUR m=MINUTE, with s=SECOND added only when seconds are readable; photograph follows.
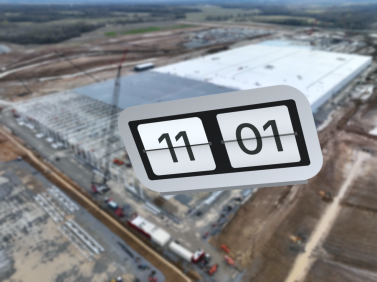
h=11 m=1
